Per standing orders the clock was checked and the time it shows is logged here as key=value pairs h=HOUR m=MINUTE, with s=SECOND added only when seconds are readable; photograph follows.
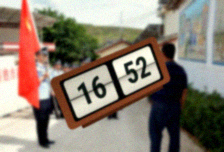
h=16 m=52
